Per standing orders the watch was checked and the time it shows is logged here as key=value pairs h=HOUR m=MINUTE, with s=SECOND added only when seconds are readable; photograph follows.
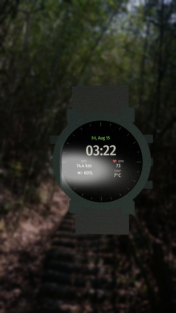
h=3 m=22
